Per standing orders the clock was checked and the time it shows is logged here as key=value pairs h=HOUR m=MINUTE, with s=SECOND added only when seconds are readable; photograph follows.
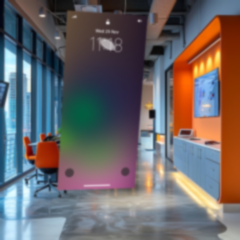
h=11 m=18
